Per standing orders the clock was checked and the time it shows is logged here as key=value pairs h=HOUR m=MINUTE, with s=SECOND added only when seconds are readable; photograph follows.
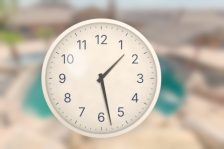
h=1 m=28
